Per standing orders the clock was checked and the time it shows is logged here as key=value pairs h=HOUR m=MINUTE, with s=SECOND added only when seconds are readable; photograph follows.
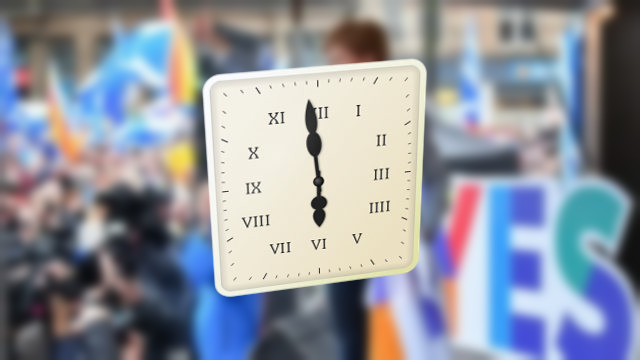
h=5 m=59
